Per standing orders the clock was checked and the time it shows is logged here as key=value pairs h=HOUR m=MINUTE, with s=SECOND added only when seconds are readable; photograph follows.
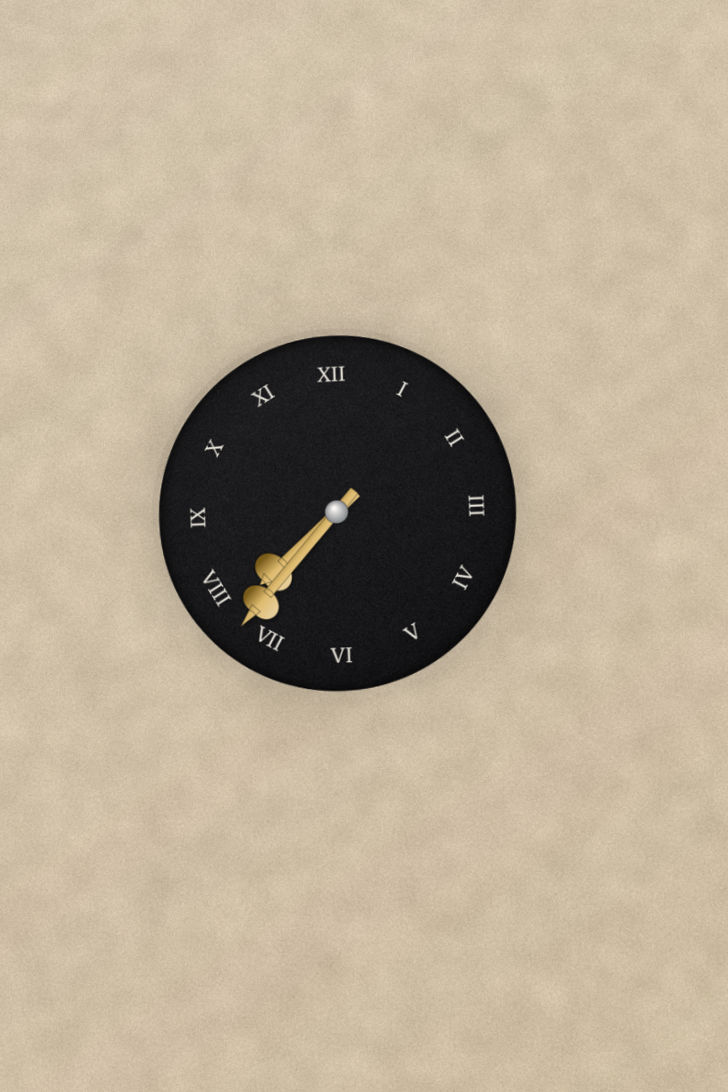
h=7 m=37
